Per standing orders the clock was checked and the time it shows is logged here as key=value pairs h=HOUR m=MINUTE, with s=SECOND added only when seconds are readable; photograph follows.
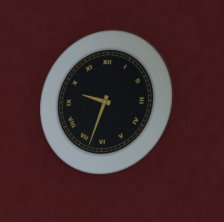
h=9 m=33
